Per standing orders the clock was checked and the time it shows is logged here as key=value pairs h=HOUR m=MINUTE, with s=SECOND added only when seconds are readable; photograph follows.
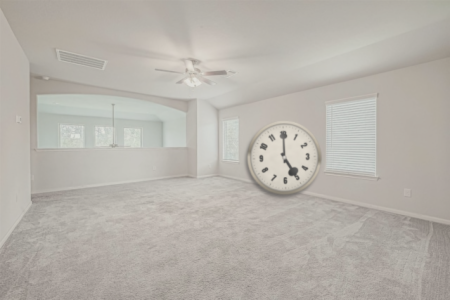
h=5 m=0
